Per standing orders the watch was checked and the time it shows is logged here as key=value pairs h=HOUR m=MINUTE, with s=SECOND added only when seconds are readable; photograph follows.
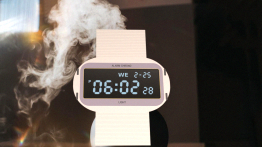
h=6 m=2 s=28
